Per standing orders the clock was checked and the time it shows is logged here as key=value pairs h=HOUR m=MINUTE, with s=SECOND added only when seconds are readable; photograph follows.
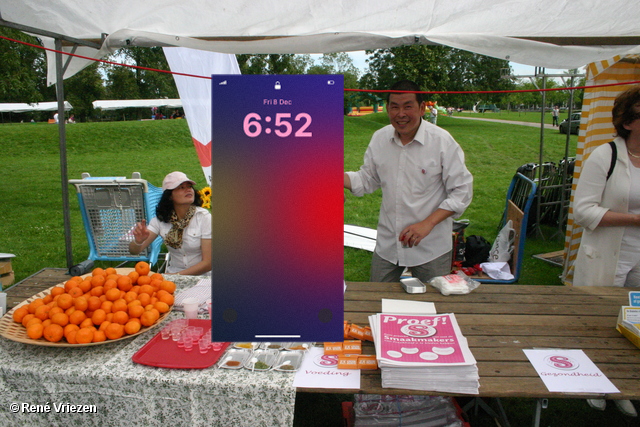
h=6 m=52
